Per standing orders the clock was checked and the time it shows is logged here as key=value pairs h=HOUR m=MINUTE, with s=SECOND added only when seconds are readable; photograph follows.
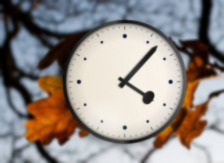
h=4 m=7
